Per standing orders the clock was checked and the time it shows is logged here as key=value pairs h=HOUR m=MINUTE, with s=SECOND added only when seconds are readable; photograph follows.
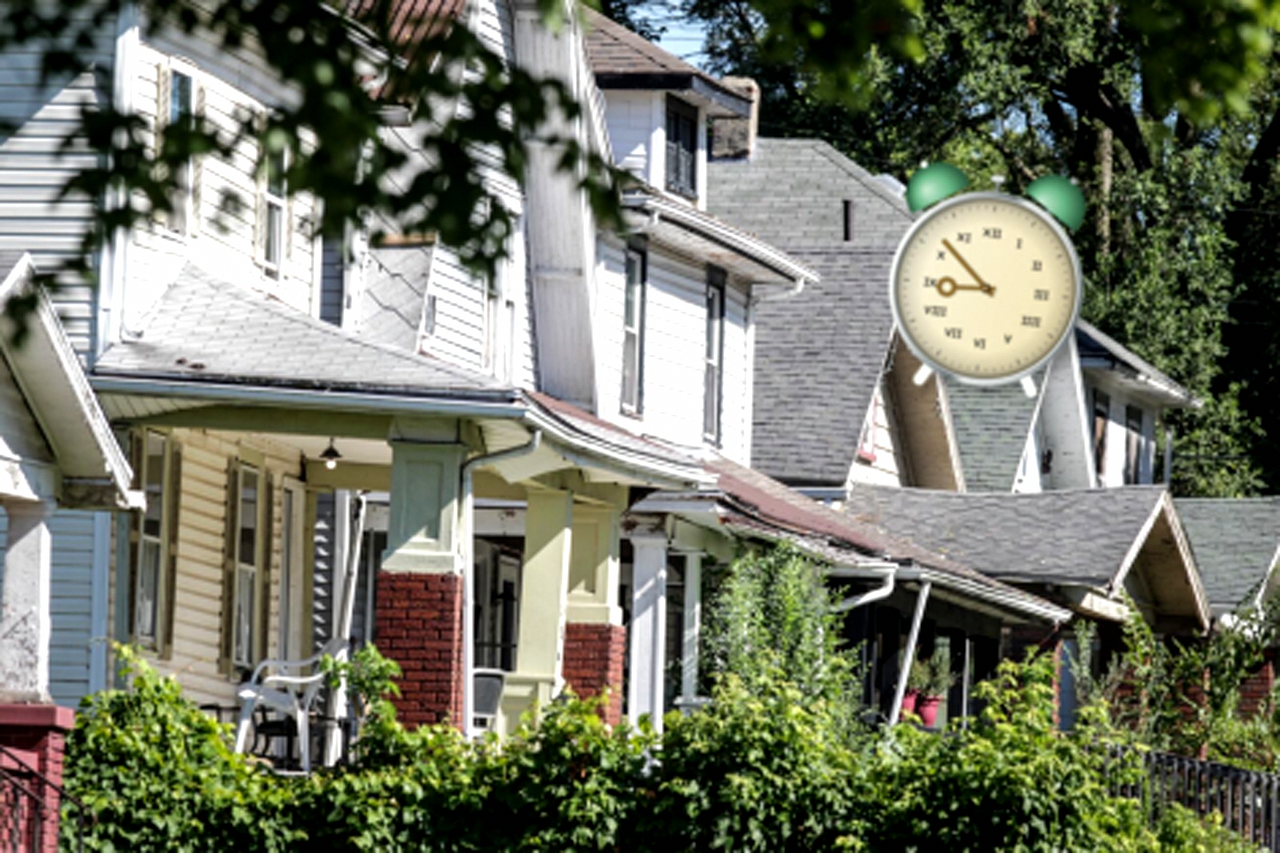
h=8 m=52
